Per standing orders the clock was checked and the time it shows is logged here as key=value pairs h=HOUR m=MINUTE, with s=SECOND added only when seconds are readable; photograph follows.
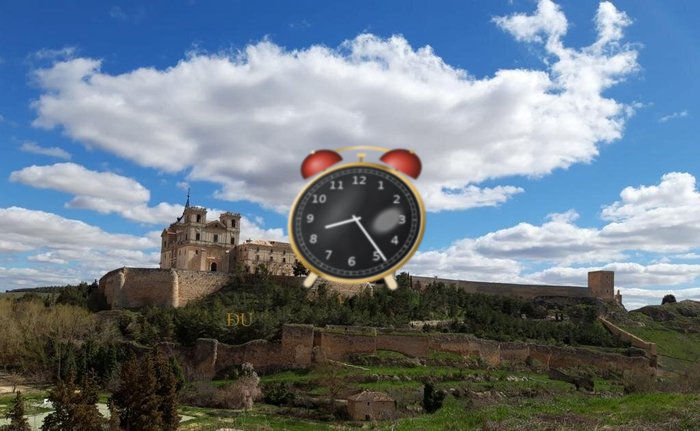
h=8 m=24
